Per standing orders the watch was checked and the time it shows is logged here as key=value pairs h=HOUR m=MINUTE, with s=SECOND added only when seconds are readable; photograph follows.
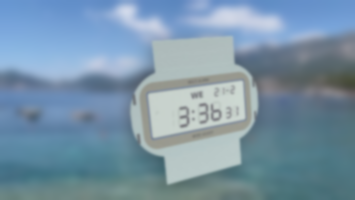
h=3 m=36
